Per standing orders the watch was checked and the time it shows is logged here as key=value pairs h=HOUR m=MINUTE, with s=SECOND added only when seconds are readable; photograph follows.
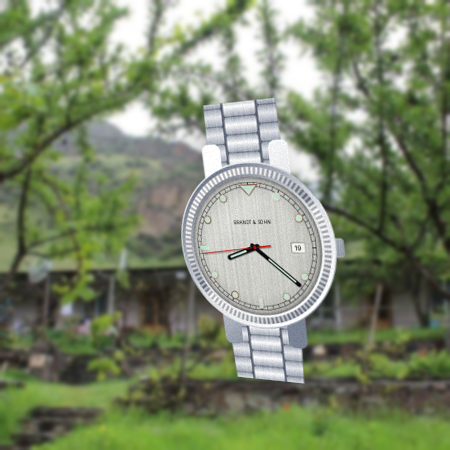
h=8 m=21 s=44
